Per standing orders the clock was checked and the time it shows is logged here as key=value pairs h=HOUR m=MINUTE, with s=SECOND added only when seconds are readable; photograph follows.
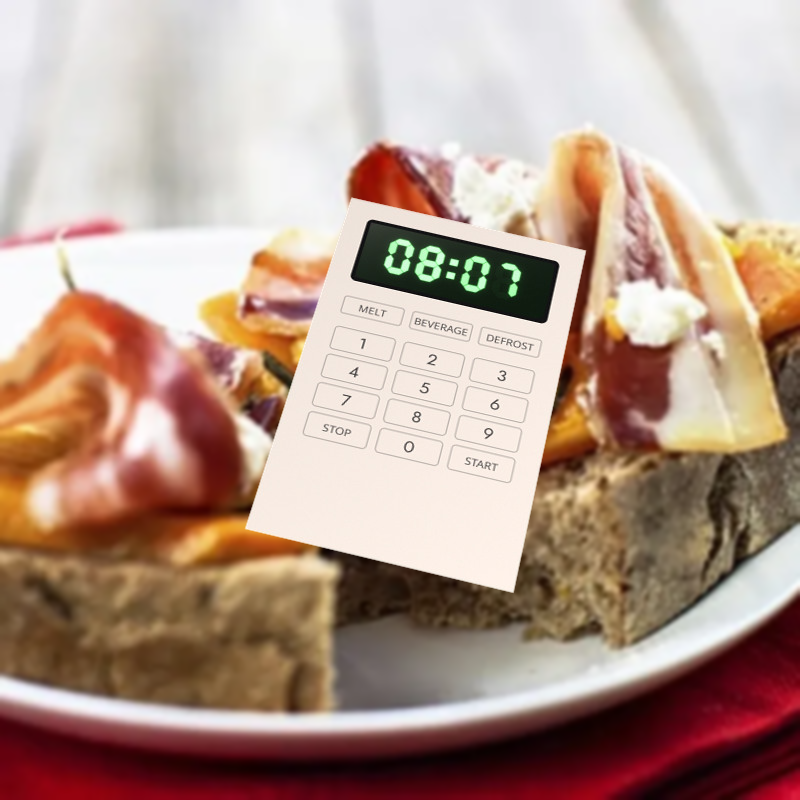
h=8 m=7
